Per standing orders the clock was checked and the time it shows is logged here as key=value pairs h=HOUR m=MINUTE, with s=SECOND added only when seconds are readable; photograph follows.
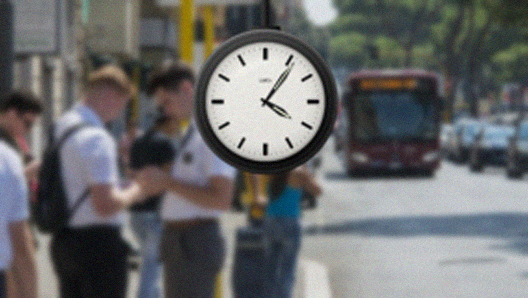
h=4 m=6
